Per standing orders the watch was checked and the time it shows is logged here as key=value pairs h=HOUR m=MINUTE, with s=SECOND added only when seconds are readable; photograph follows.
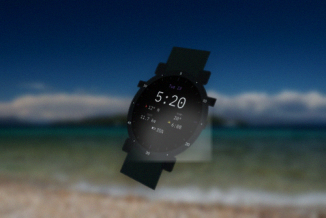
h=5 m=20
